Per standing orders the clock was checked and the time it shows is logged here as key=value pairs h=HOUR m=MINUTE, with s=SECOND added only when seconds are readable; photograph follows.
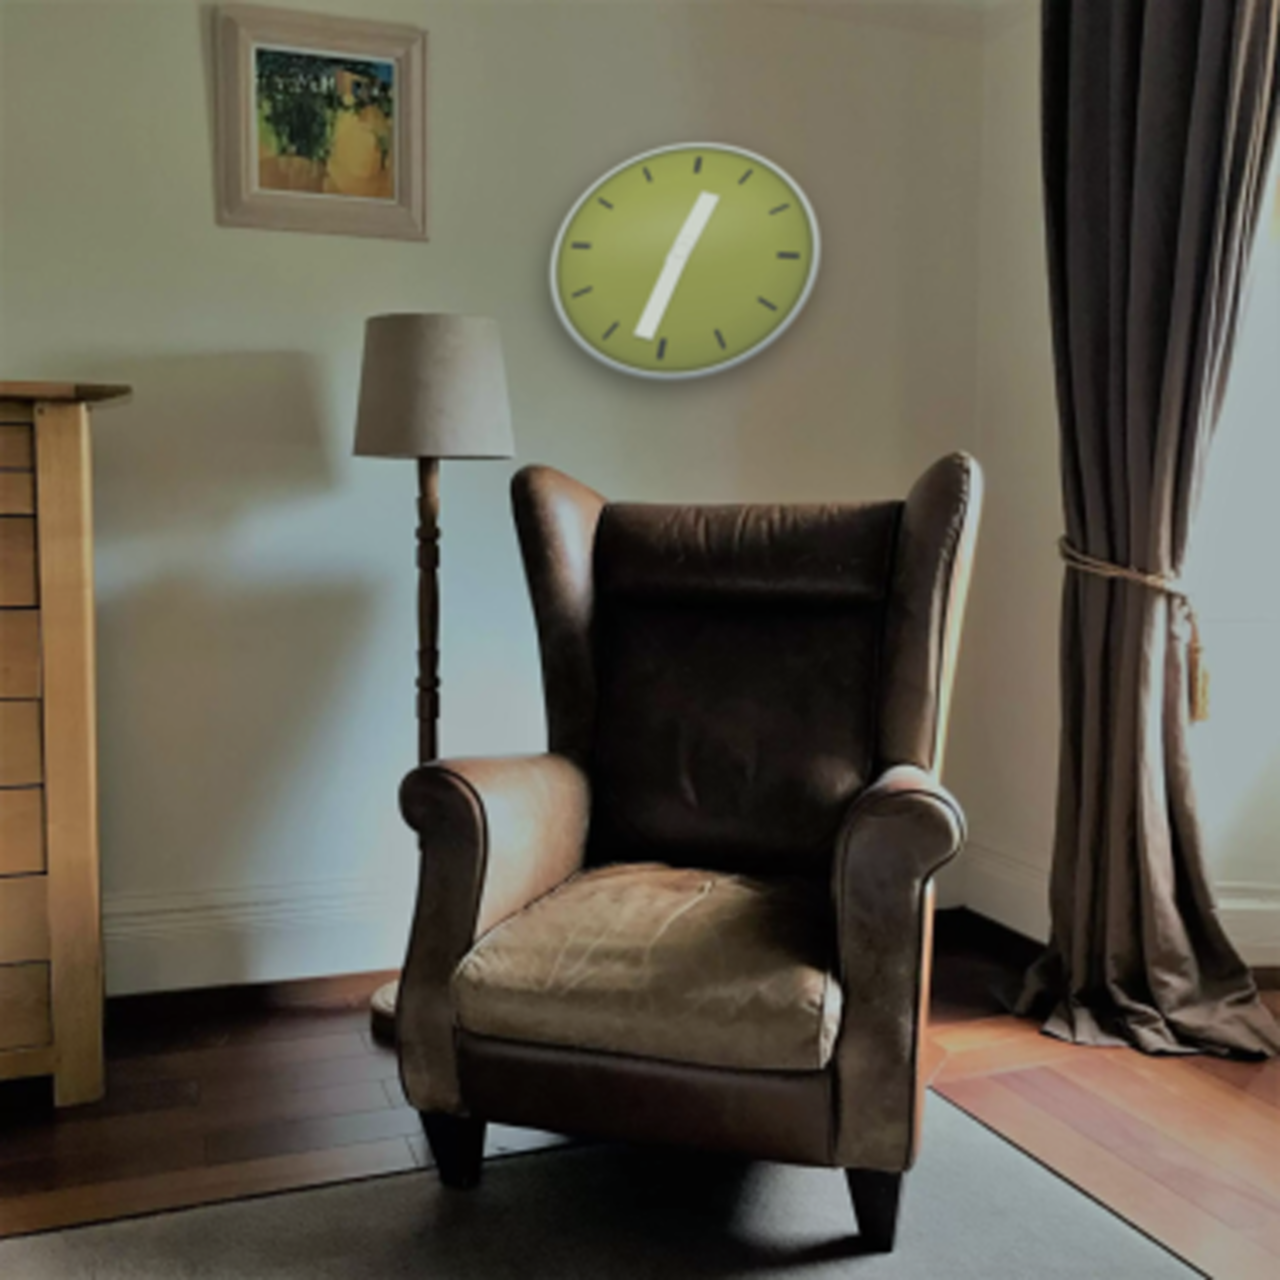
h=12 m=32
